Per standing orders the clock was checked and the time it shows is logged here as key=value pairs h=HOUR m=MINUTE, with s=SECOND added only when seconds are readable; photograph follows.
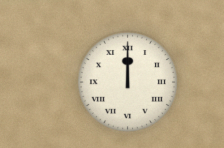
h=12 m=0
